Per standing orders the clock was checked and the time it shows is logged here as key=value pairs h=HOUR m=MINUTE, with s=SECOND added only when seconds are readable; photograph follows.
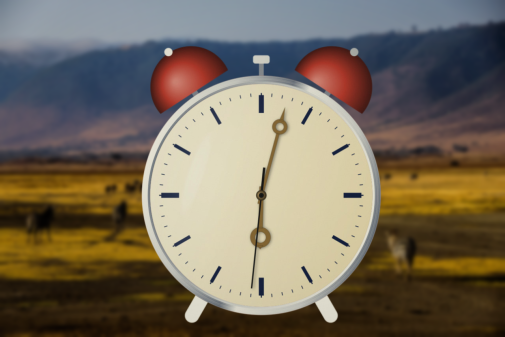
h=6 m=2 s=31
